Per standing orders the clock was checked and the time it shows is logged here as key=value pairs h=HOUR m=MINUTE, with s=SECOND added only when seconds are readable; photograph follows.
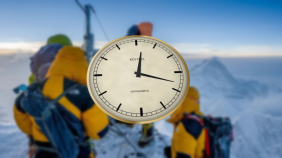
h=12 m=18
